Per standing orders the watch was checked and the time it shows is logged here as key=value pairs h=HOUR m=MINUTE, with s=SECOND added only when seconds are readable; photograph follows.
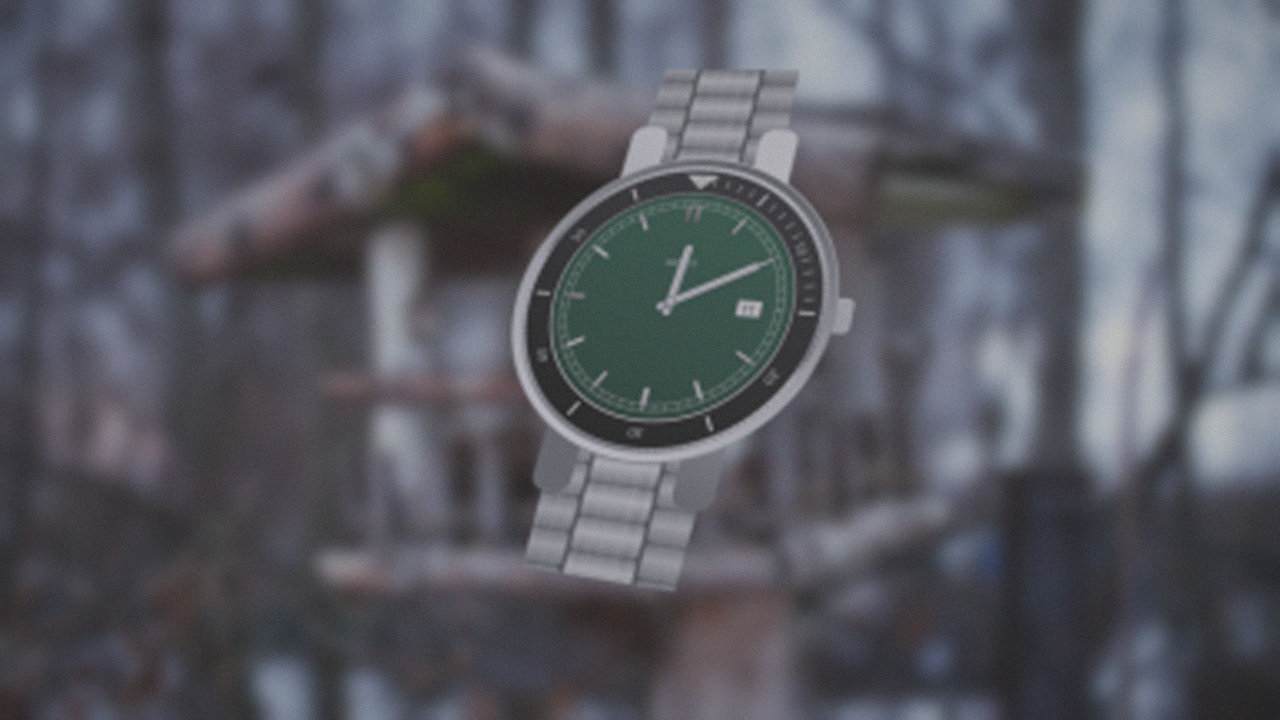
h=12 m=10
